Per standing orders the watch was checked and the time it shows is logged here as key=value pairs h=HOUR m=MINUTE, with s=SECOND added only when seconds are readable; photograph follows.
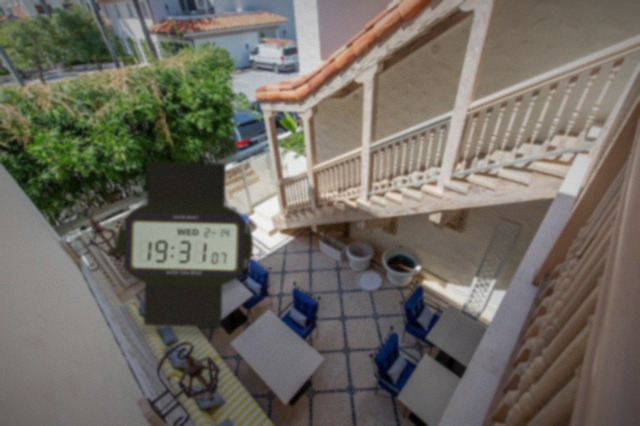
h=19 m=31
